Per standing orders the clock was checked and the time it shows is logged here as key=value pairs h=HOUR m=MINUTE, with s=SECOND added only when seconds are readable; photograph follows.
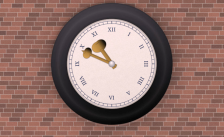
h=10 m=49
